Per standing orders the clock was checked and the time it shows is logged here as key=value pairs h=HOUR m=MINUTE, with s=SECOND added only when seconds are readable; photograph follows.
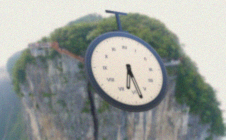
h=6 m=28
